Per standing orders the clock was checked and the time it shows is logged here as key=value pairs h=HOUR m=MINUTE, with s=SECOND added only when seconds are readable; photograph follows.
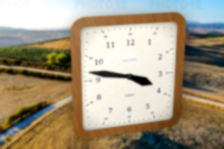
h=3 m=47
